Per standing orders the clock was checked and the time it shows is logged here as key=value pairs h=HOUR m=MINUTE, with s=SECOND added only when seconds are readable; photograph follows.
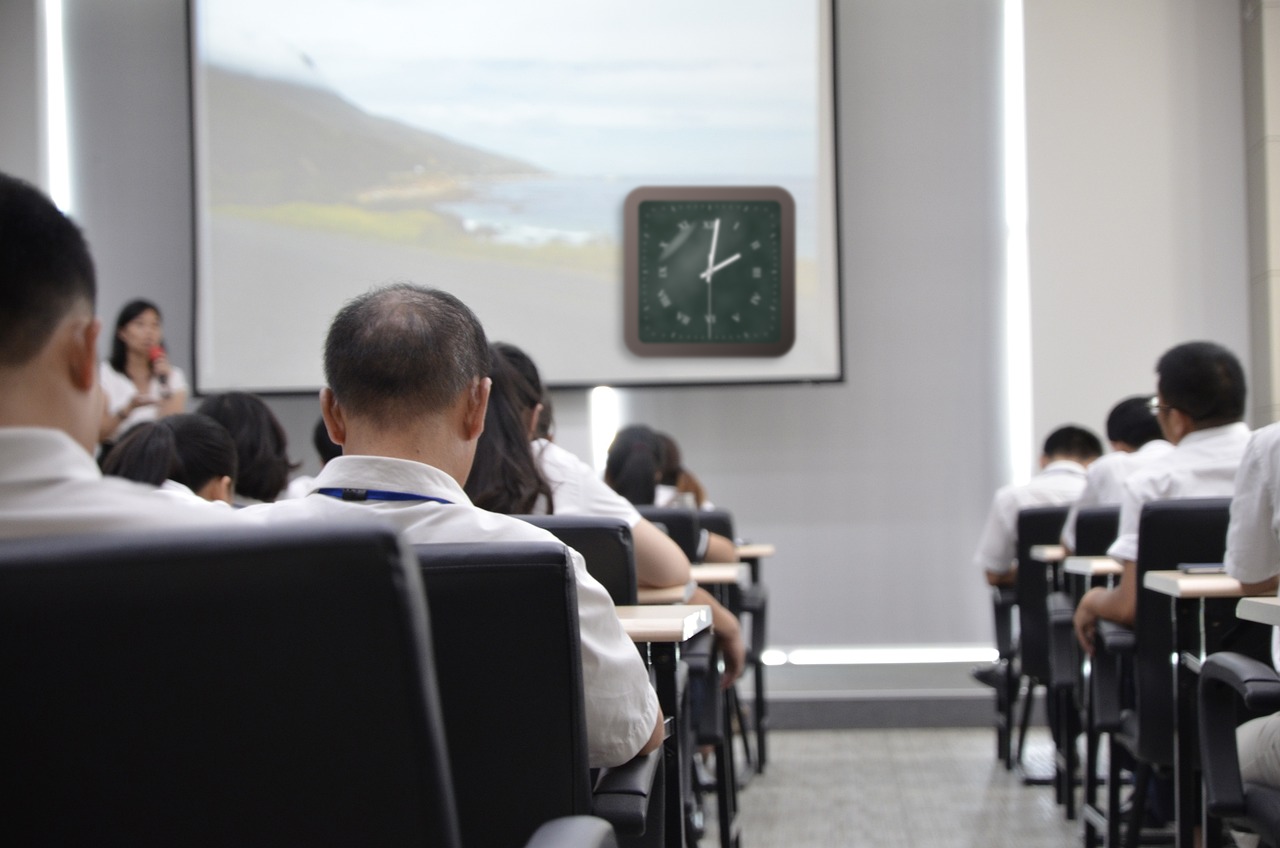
h=2 m=1 s=30
